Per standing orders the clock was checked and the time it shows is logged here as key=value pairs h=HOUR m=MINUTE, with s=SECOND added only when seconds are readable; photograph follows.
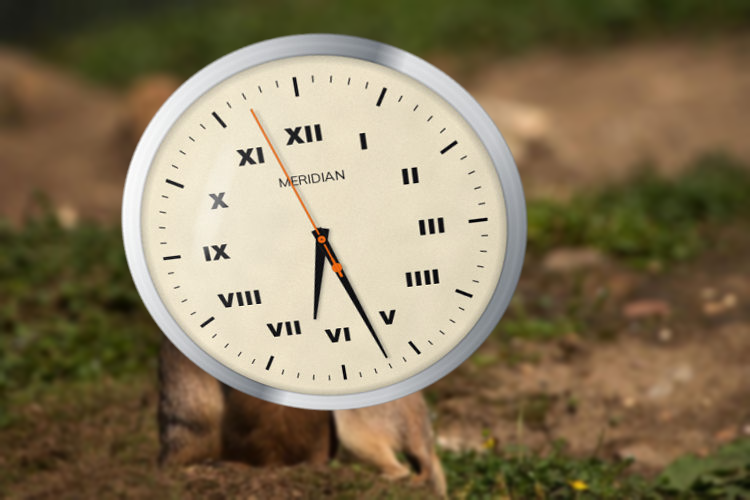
h=6 m=26 s=57
